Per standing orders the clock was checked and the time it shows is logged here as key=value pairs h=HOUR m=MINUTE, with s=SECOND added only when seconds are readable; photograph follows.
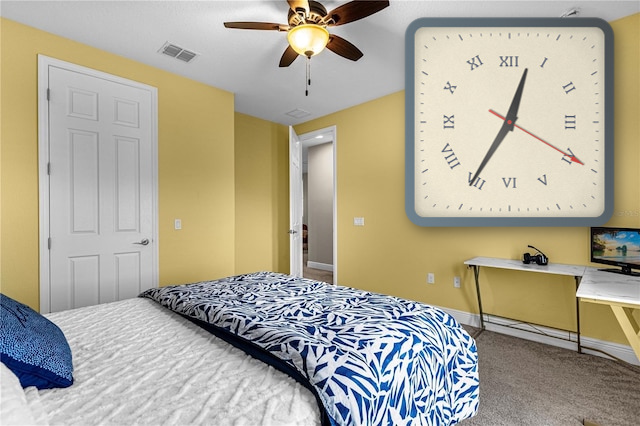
h=12 m=35 s=20
